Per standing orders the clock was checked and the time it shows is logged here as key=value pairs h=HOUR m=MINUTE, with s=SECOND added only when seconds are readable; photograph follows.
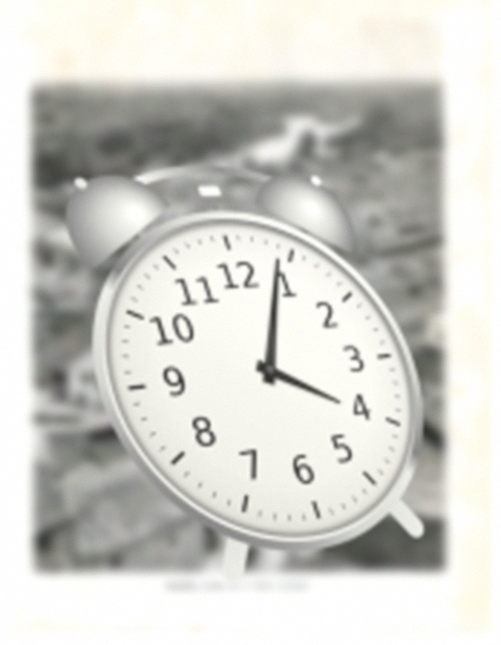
h=4 m=4
